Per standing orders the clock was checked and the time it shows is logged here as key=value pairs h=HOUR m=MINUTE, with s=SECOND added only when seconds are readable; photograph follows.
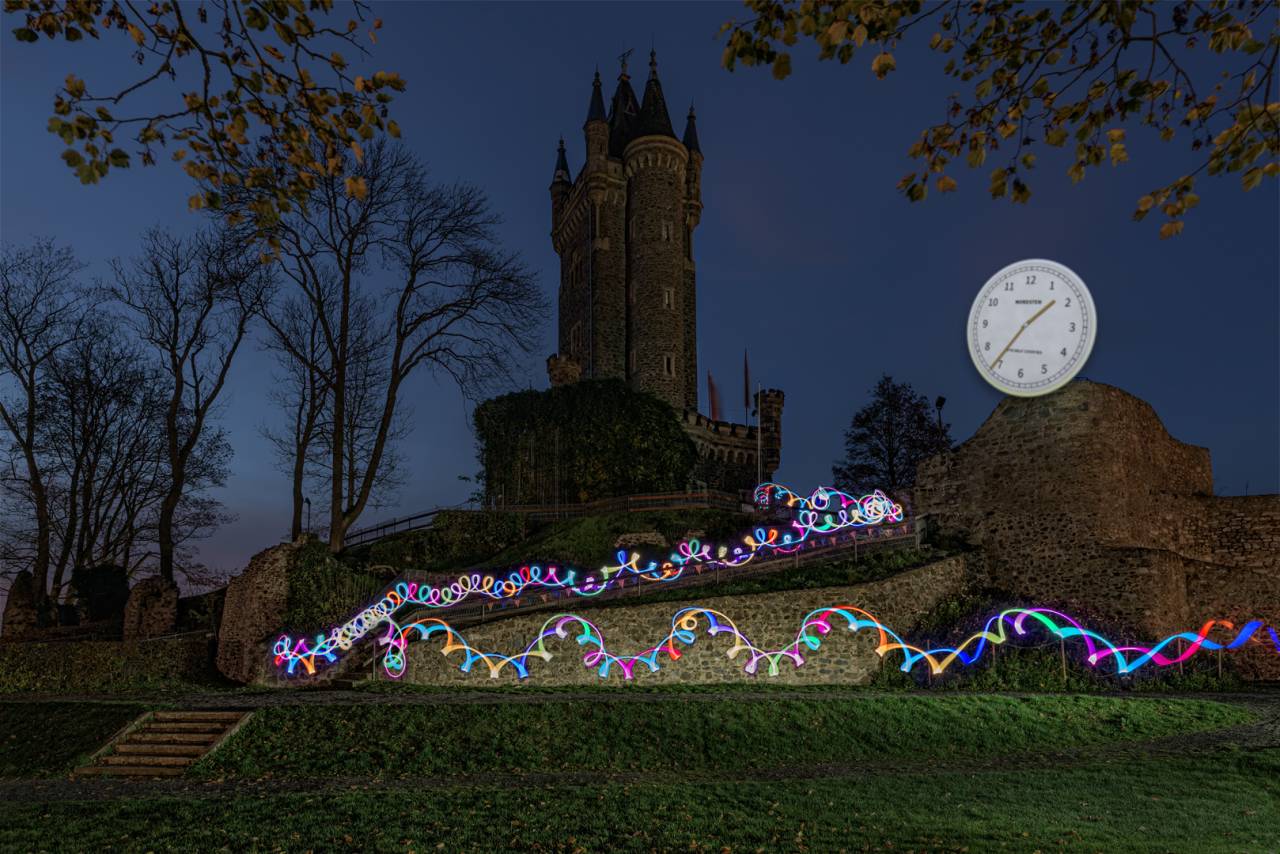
h=1 m=36
